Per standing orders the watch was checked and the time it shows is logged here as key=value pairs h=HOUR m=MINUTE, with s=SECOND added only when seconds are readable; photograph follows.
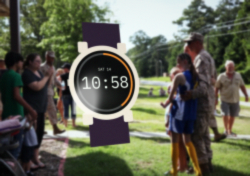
h=10 m=58
